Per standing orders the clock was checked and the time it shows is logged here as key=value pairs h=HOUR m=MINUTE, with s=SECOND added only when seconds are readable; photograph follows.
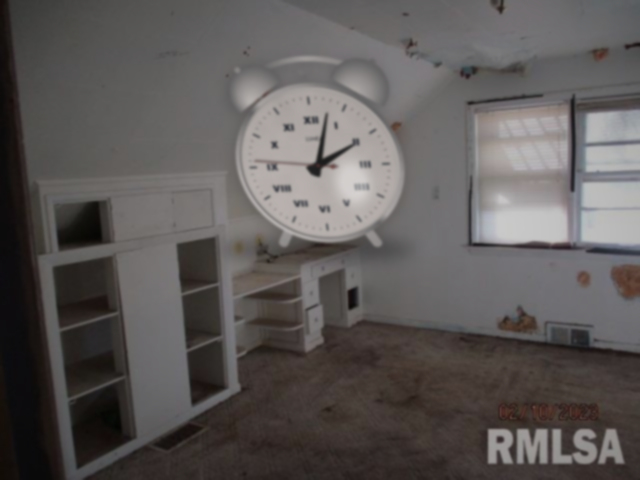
h=2 m=2 s=46
